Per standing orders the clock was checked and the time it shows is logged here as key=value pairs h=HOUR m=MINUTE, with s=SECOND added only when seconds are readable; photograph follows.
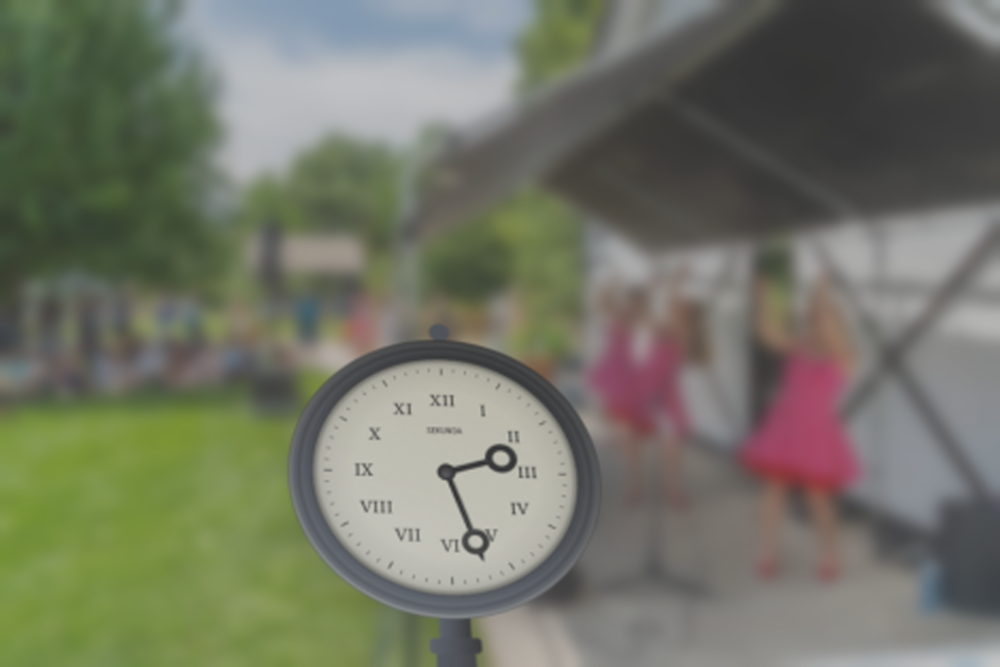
h=2 m=27
